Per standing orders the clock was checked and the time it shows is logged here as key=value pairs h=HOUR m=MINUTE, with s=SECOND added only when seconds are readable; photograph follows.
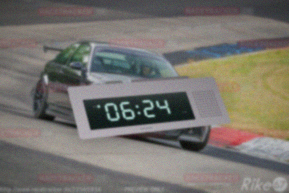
h=6 m=24
